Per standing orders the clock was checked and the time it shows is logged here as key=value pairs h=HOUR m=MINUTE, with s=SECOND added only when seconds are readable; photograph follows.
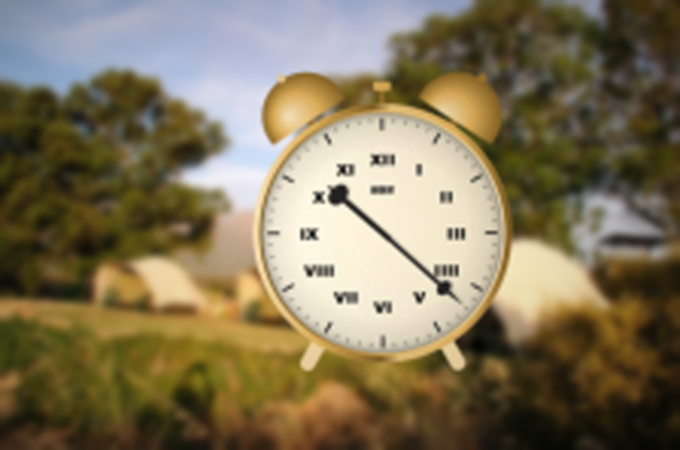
h=10 m=22
